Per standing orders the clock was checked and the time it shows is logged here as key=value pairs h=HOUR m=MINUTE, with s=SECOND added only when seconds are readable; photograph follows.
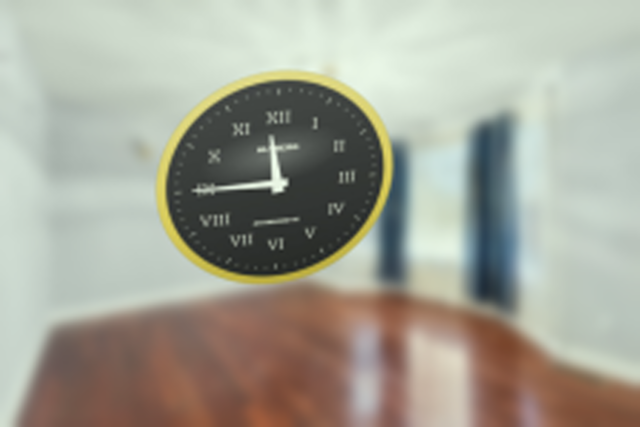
h=11 m=45
